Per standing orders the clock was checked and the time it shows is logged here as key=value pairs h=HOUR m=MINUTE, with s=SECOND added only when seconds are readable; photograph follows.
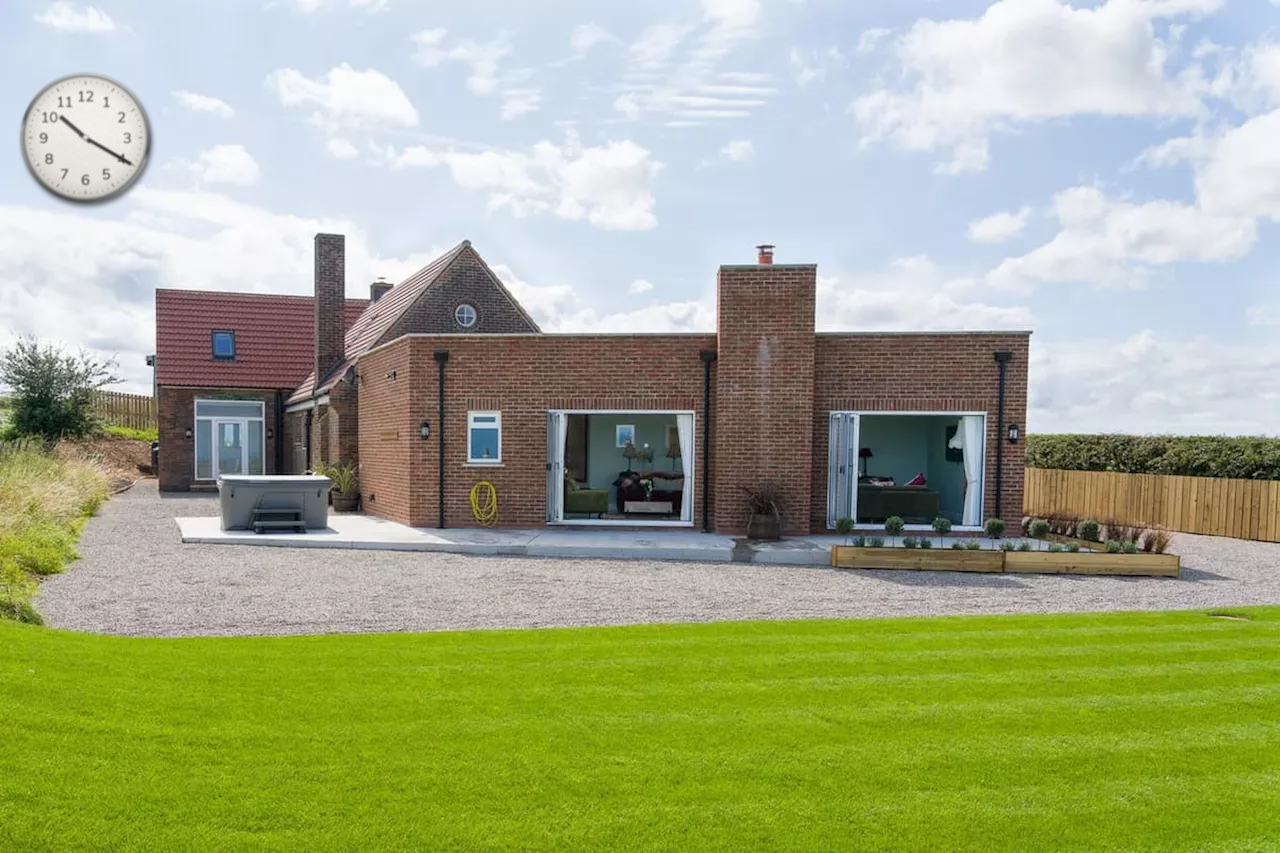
h=10 m=20
